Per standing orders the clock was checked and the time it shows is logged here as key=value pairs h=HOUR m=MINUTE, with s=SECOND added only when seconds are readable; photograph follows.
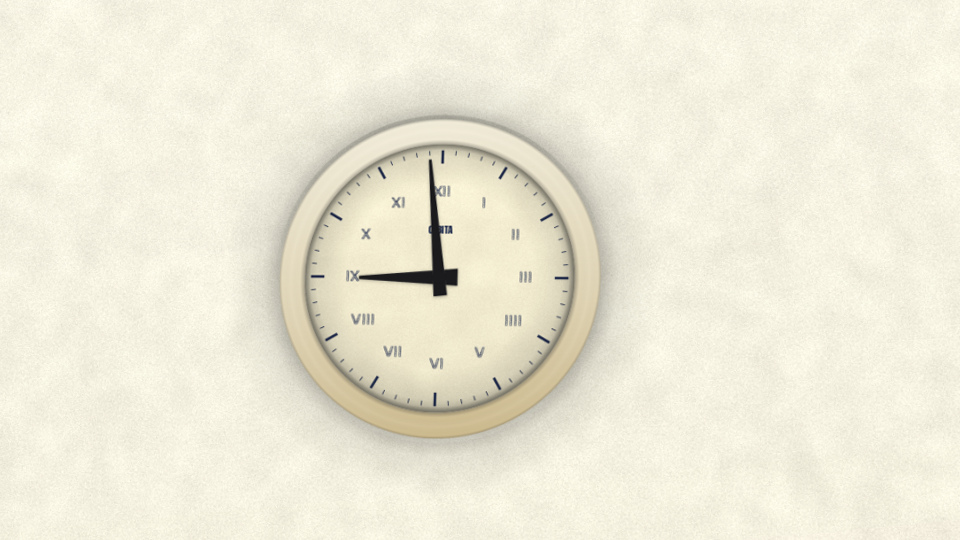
h=8 m=59
